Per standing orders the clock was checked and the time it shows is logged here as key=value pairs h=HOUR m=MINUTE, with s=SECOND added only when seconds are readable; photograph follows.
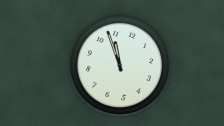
h=10 m=53
